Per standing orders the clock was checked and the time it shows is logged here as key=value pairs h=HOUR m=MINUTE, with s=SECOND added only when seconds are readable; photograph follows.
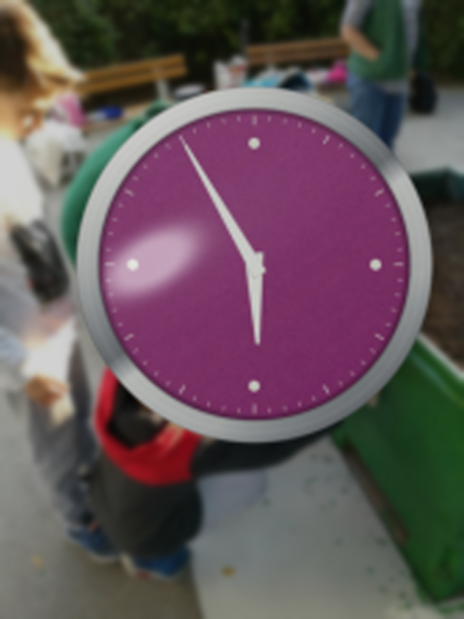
h=5 m=55
